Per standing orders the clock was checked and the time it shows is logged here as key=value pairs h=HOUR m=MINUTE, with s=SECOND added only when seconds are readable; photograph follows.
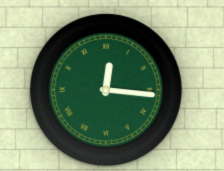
h=12 m=16
